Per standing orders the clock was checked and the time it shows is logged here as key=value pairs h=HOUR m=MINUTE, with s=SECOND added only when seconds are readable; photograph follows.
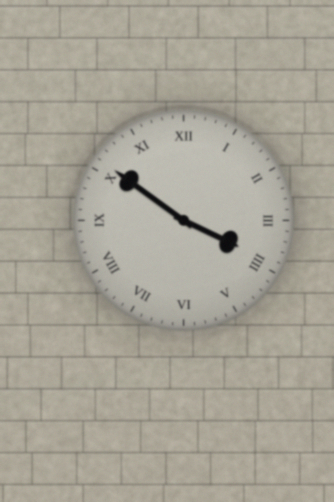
h=3 m=51
